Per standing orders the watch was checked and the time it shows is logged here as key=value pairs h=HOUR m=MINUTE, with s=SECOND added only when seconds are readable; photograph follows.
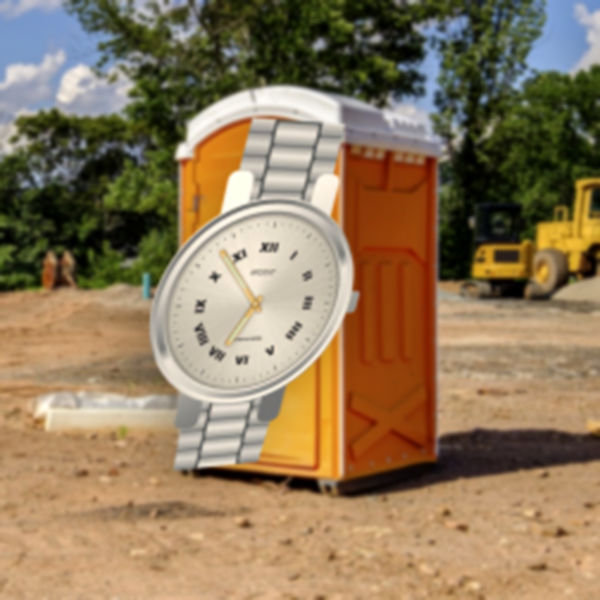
h=6 m=53
